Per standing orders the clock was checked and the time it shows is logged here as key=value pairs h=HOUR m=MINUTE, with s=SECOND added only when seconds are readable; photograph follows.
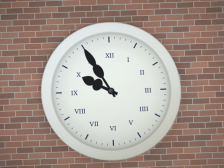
h=9 m=55
